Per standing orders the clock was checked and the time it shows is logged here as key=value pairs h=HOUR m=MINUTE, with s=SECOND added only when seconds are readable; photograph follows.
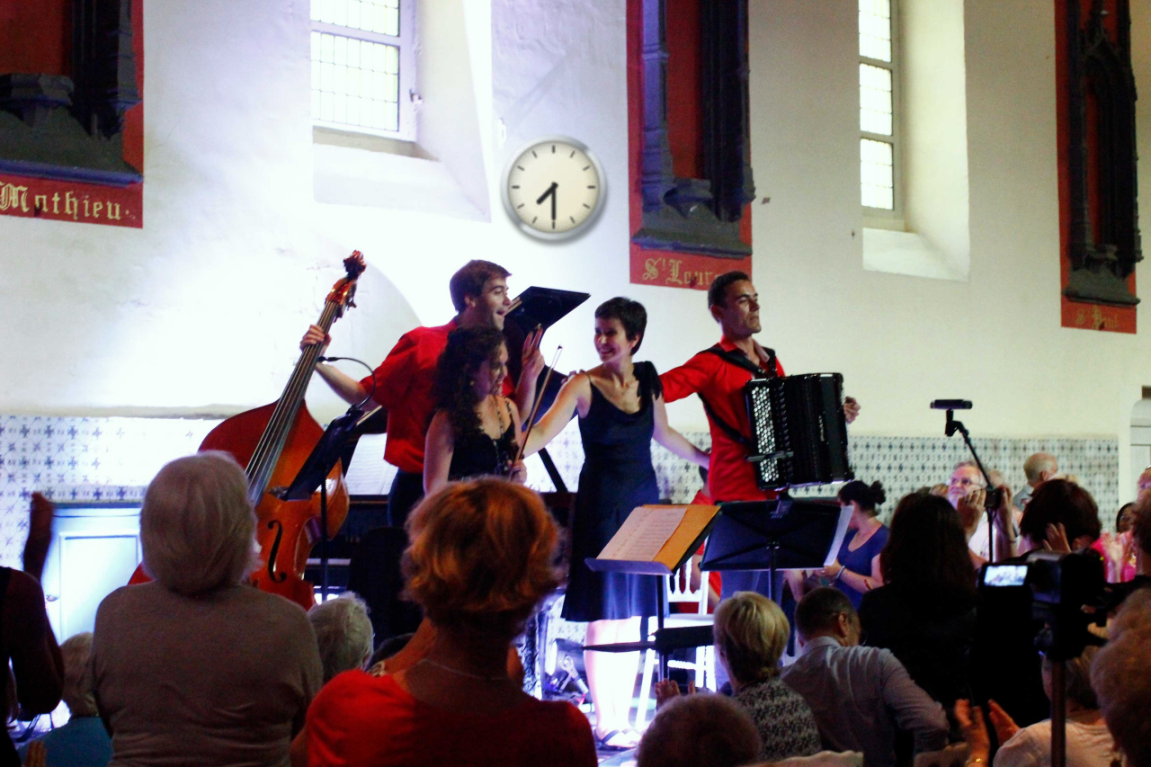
h=7 m=30
